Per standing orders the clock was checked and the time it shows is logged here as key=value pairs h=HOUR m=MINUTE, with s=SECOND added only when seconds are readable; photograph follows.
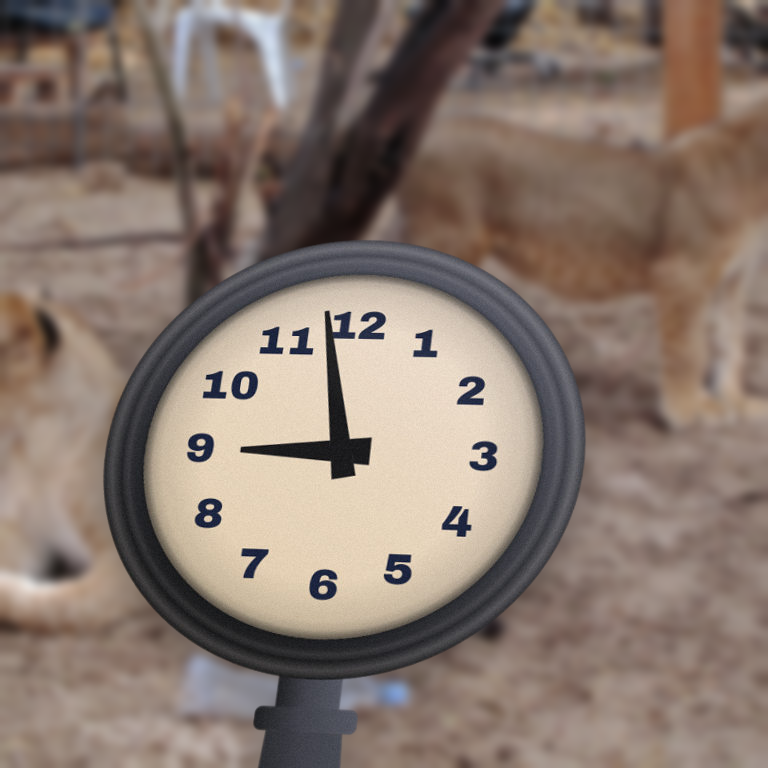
h=8 m=58
